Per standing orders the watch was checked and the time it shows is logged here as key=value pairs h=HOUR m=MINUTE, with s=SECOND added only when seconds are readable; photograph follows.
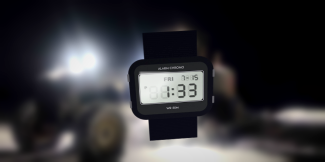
h=1 m=33
